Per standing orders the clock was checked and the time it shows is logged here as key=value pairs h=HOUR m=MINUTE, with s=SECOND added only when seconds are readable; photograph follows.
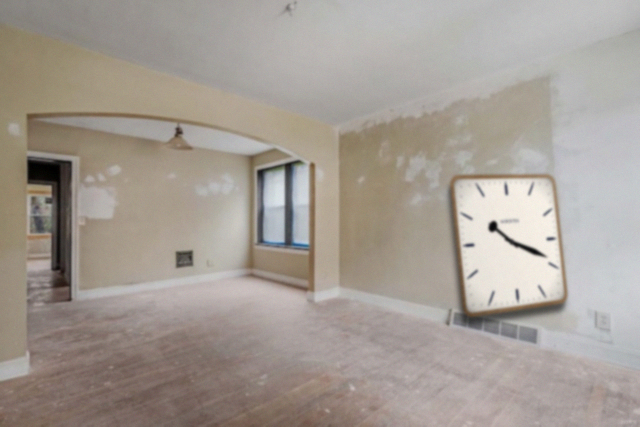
h=10 m=19
